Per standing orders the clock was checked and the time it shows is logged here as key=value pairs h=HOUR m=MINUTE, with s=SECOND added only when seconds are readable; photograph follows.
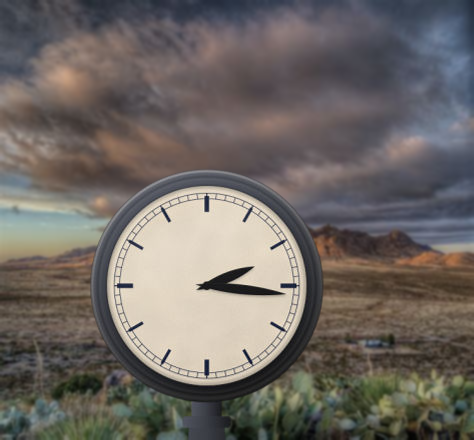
h=2 m=16
